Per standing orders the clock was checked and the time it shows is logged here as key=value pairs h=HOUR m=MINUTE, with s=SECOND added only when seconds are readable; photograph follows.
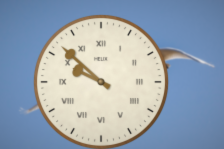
h=9 m=52
